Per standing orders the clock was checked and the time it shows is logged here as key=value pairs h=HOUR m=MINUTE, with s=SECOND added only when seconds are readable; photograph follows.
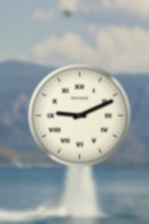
h=9 m=11
